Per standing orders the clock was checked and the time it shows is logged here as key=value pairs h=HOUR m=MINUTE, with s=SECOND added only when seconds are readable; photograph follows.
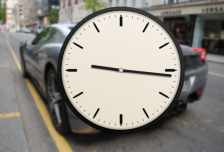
h=9 m=16
